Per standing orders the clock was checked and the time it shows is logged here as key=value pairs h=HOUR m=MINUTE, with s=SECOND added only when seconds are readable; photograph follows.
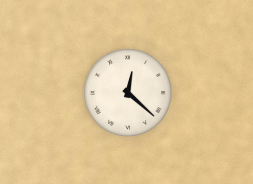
h=12 m=22
